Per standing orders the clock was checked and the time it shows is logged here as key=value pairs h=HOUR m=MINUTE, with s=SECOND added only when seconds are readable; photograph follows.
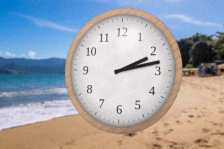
h=2 m=13
